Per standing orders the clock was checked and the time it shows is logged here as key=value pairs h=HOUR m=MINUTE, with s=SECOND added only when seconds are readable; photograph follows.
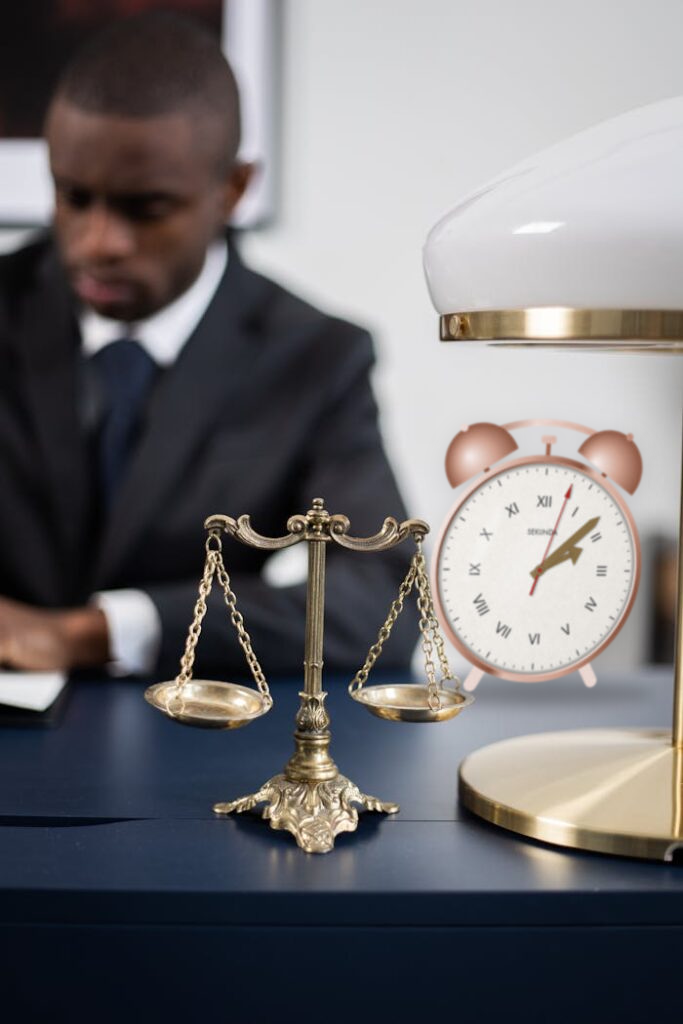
h=2 m=8 s=3
